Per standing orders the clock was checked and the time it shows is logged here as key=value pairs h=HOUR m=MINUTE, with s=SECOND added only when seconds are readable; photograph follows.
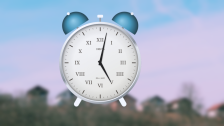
h=5 m=2
